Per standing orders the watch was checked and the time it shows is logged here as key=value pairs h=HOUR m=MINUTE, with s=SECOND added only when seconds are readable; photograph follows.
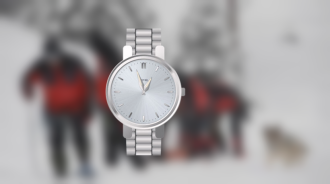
h=12 m=57
